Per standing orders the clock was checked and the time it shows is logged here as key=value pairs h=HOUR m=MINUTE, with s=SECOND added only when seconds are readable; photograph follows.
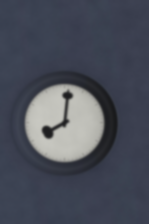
h=8 m=1
